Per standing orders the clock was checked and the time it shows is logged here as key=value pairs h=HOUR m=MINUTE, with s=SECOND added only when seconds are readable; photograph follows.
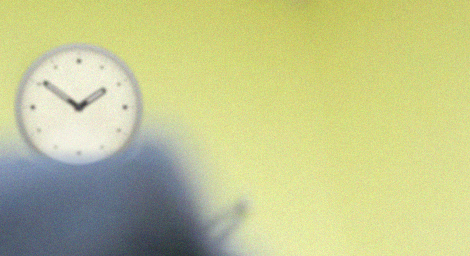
h=1 m=51
